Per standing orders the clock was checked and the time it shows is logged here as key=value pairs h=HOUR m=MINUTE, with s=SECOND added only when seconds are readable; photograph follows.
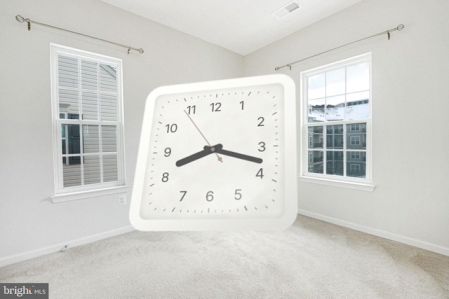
h=8 m=17 s=54
